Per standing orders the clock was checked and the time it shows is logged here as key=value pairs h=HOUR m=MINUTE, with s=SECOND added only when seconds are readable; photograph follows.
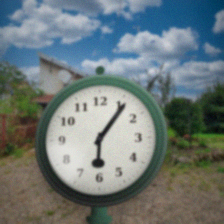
h=6 m=6
